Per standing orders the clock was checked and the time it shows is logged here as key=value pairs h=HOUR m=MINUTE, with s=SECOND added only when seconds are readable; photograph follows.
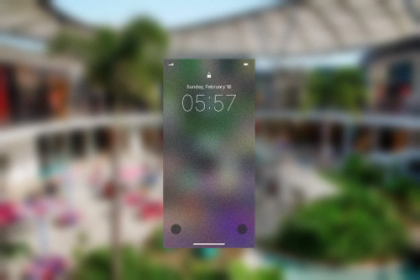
h=5 m=57
